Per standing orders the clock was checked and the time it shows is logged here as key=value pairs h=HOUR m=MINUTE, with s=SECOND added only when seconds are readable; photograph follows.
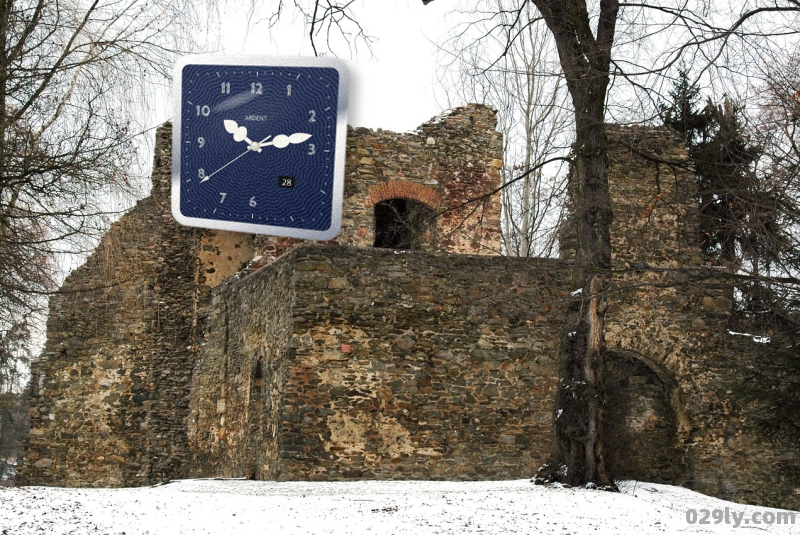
h=10 m=12 s=39
